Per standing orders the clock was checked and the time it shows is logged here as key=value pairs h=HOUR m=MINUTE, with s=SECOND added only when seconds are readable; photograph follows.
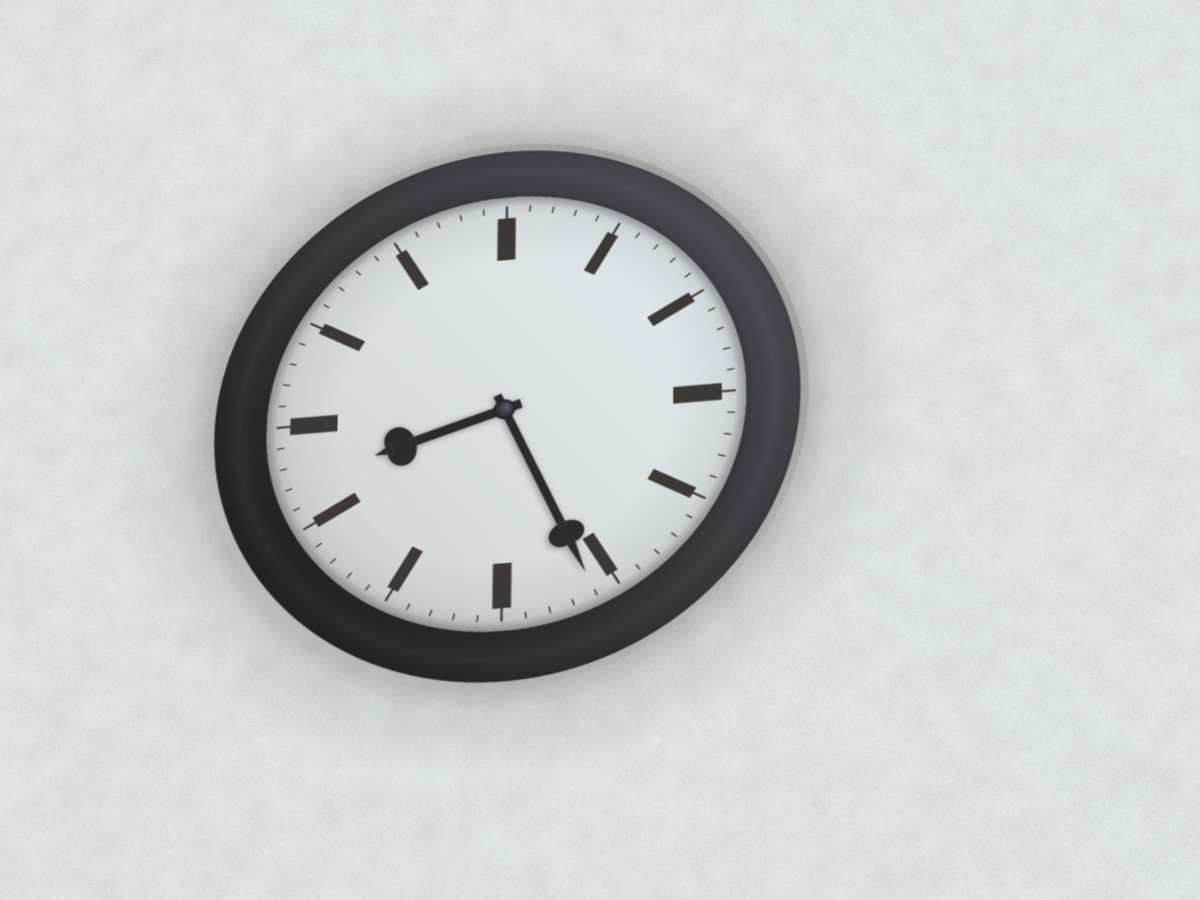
h=8 m=26
